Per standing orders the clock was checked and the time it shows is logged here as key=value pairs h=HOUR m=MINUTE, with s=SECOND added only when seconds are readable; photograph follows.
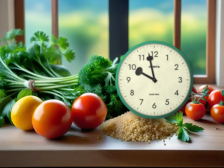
h=9 m=58
